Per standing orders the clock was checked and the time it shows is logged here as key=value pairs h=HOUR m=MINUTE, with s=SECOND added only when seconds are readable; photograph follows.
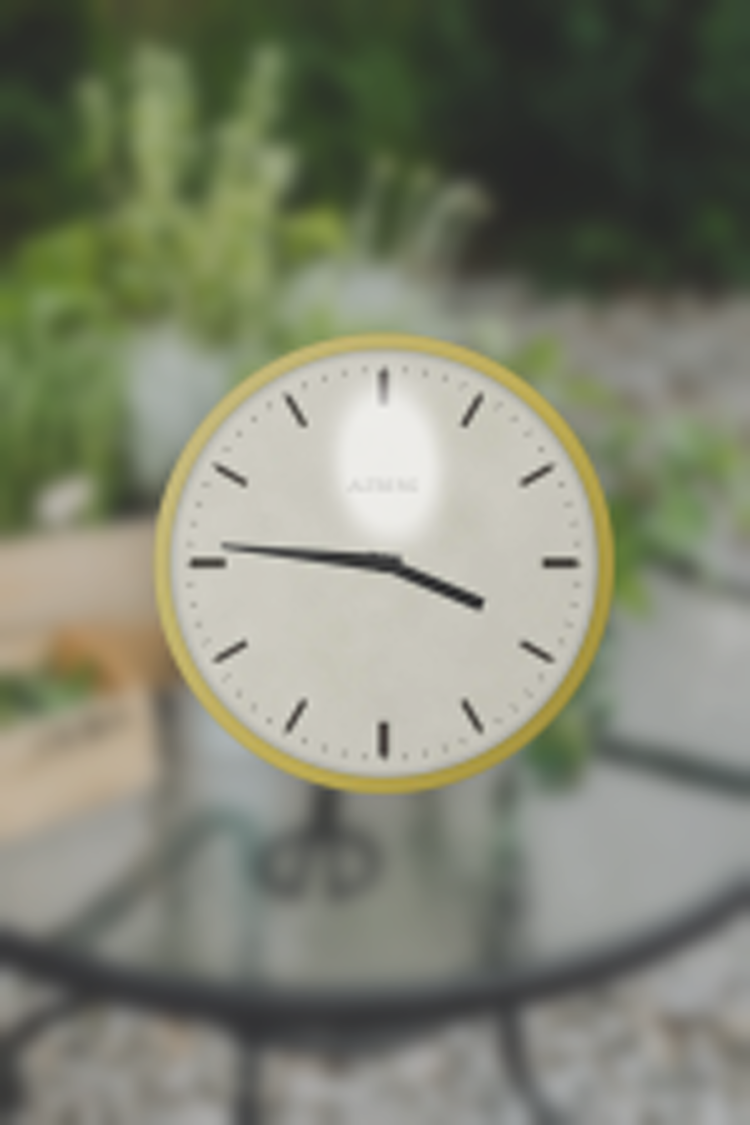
h=3 m=46
